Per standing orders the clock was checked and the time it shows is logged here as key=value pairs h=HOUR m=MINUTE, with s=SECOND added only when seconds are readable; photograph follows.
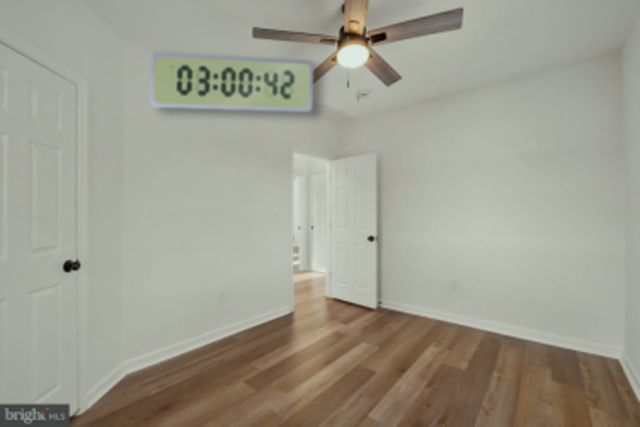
h=3 m=0 s=42
